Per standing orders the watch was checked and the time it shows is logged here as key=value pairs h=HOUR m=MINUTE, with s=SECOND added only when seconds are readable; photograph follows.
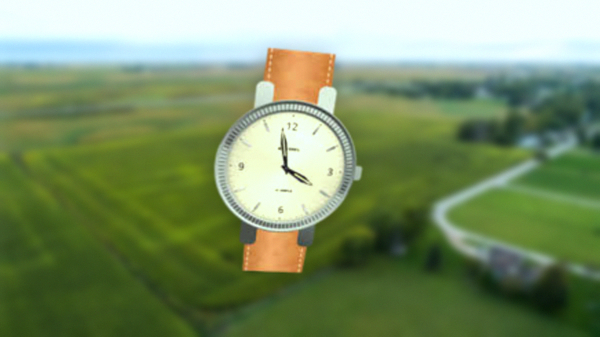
h=3 m=58
